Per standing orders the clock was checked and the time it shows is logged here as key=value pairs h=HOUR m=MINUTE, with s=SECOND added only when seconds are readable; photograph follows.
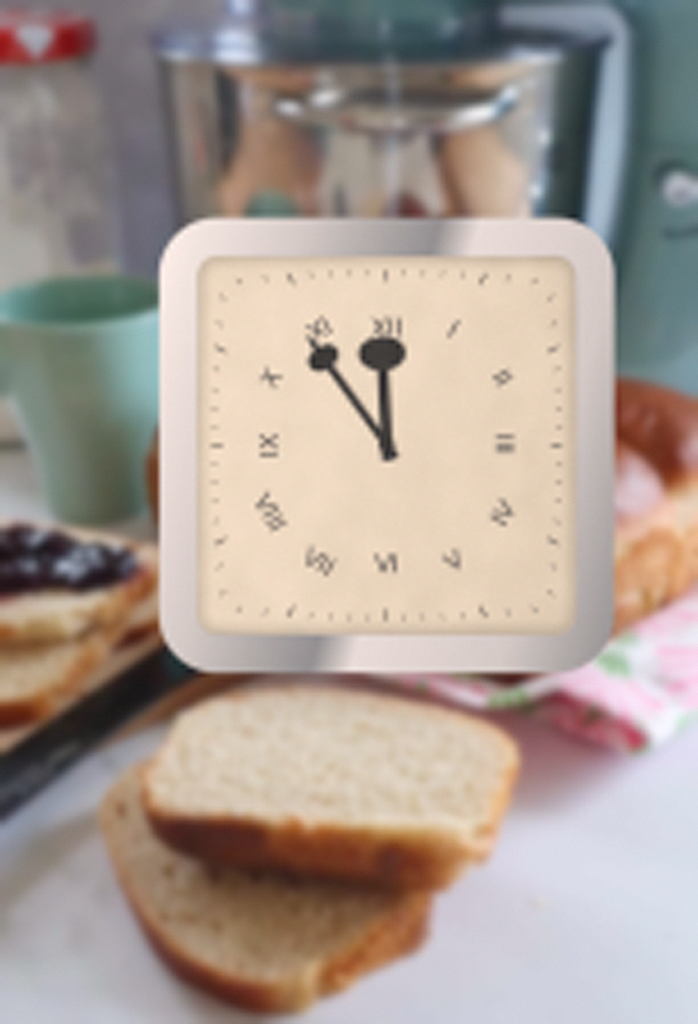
h=11 m=54
